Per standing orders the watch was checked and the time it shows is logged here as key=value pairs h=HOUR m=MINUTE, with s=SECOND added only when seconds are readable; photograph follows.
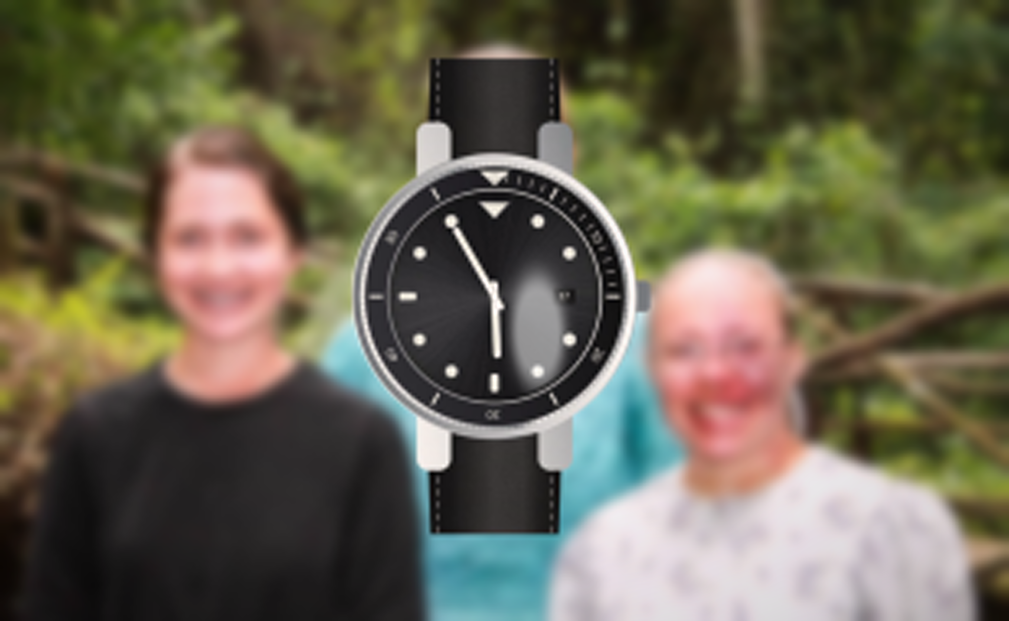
h=5 m=55
